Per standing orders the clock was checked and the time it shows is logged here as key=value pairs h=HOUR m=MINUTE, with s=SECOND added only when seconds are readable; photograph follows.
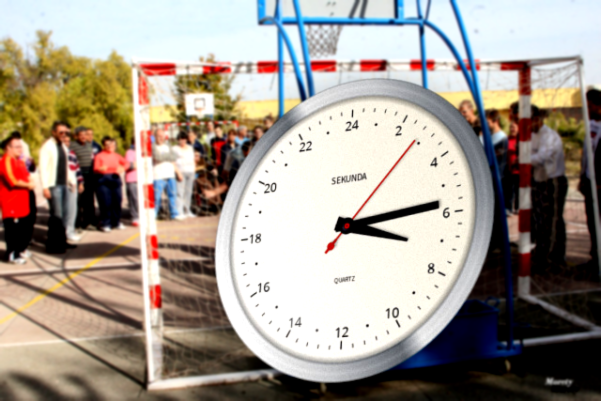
h=7 m=14 s=7
